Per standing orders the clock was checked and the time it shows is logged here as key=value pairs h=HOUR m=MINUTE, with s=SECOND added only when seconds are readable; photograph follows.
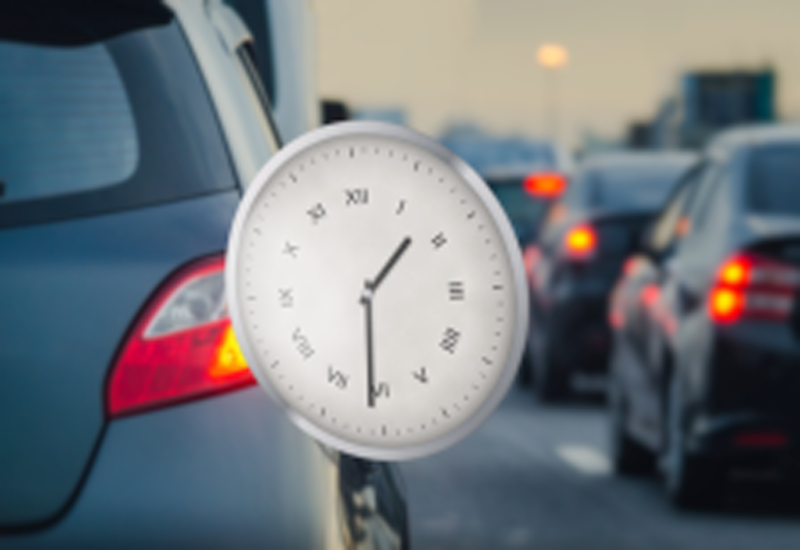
h=1 m=31
